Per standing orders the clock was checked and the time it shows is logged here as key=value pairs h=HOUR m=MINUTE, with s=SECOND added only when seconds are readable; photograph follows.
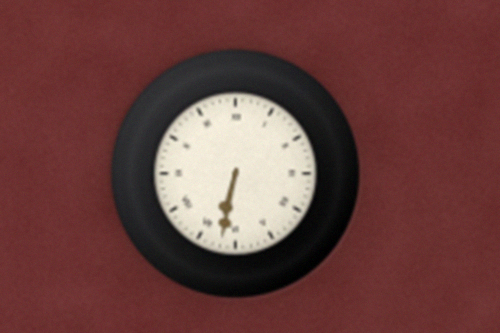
h=6 m=32
